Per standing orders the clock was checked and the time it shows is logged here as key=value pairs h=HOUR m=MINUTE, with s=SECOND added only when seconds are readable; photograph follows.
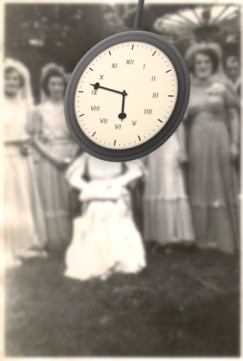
h=5 m=47
